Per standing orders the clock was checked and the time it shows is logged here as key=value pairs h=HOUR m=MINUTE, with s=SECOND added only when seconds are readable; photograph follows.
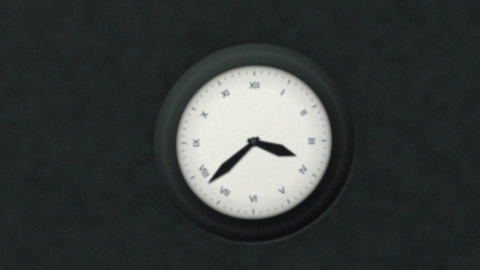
h=3 m=38
